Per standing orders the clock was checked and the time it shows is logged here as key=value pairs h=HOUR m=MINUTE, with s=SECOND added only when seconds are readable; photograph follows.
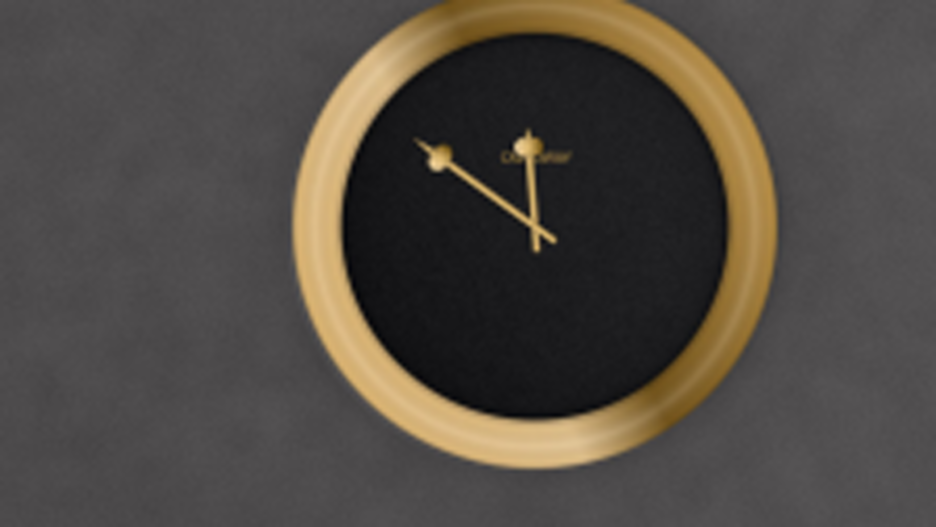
h=11 m=51
